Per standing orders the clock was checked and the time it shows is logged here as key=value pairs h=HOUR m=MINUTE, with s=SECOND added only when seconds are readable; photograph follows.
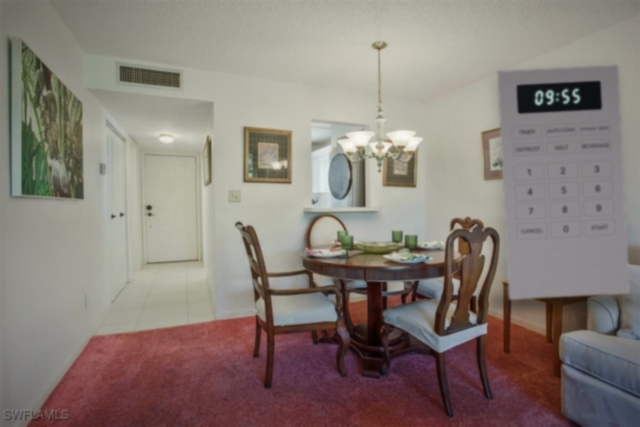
h=9 m=55
